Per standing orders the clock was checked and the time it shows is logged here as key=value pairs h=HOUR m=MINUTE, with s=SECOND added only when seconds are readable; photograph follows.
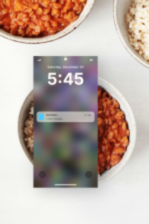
h=5 m=45
